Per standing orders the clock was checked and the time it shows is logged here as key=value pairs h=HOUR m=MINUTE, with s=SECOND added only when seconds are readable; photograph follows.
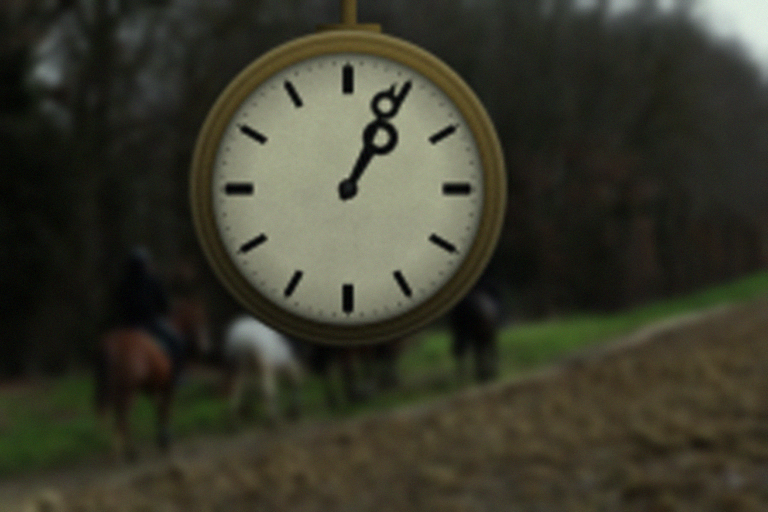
h=1 m=4
